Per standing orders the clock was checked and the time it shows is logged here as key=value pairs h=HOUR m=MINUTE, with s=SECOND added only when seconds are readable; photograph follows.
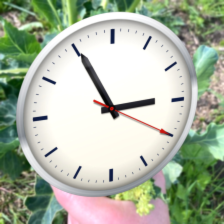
h=2 m=55 s=20
